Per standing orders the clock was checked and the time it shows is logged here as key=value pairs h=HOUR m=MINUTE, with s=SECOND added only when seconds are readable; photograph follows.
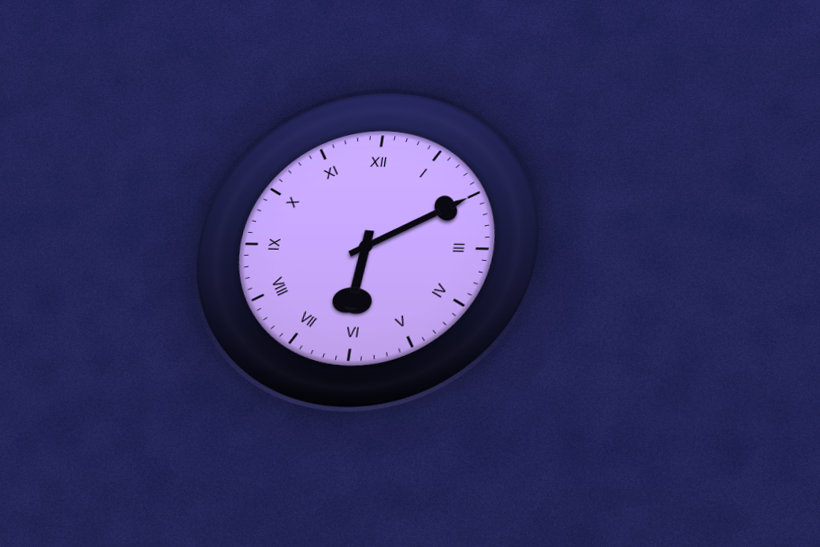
h=6 m=10
